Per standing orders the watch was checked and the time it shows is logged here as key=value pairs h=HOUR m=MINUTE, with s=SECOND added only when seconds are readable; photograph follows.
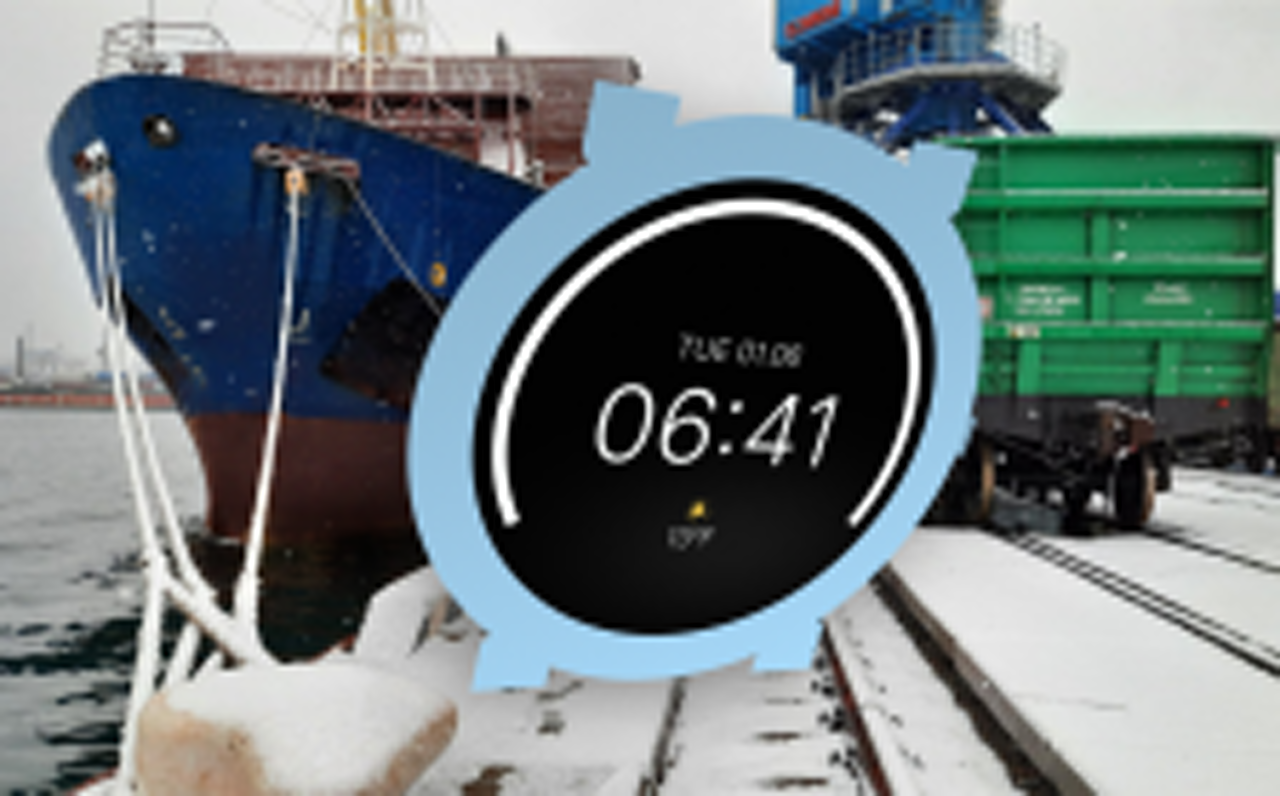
h=6 m=41
